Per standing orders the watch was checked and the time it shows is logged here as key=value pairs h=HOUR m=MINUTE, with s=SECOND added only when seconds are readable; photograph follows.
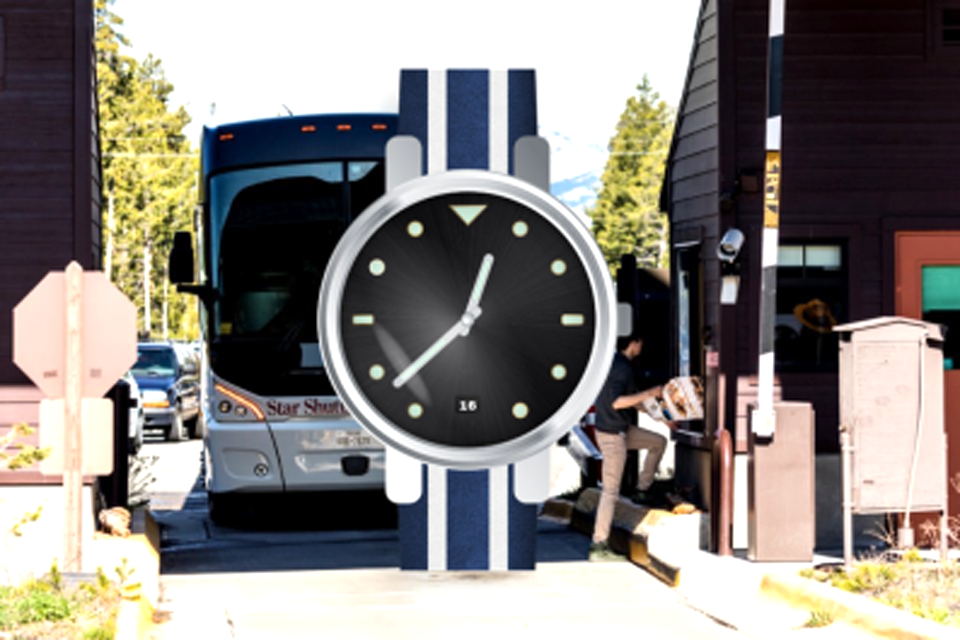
h=12 m=38
